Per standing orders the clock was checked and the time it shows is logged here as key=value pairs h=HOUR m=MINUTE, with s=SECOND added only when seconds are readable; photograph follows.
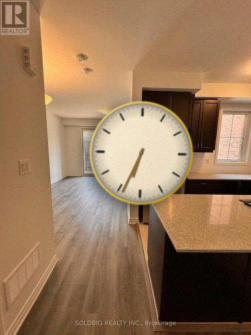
h=6 m=34
